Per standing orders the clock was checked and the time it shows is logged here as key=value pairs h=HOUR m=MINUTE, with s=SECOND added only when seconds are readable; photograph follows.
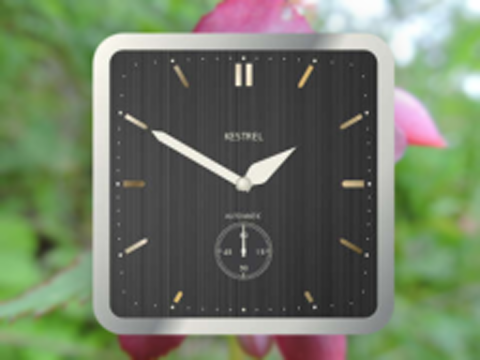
h=1 m=50
